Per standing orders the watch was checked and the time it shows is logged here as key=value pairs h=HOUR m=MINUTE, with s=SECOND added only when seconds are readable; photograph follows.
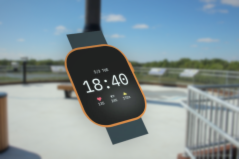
h=18 m=40
